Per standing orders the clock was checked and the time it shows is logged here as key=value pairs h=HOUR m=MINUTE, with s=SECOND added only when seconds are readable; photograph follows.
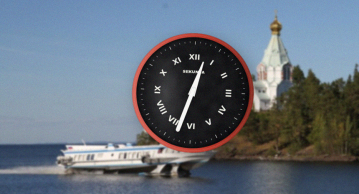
h=12 m=33
